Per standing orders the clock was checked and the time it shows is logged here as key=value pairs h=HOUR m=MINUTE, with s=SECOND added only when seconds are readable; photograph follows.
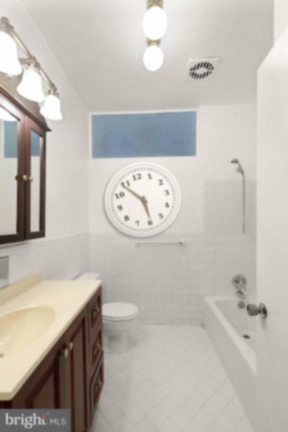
h=5 m=54
